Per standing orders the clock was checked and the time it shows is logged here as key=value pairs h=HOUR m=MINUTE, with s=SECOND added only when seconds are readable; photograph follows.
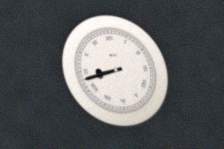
h=8 m=43
